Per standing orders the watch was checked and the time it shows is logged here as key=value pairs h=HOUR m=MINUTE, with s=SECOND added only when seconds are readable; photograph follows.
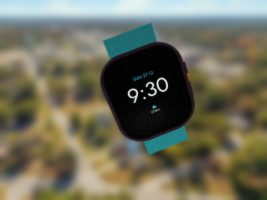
h=9 m=30
